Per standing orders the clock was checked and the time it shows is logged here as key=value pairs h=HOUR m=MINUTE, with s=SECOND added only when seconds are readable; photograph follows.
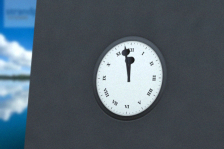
h=11 m=58
